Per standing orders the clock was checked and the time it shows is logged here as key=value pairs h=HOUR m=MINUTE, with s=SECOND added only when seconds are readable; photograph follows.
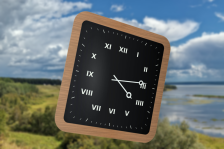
h=4 m=14
